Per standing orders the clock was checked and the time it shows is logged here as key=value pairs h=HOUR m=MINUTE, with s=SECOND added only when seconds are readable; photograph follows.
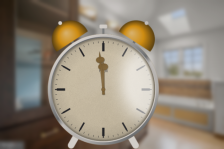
h=11 m=59
